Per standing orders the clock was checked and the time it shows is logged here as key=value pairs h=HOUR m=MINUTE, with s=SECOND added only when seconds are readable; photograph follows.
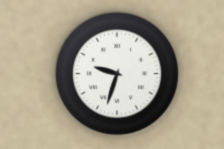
h=9 m=33
